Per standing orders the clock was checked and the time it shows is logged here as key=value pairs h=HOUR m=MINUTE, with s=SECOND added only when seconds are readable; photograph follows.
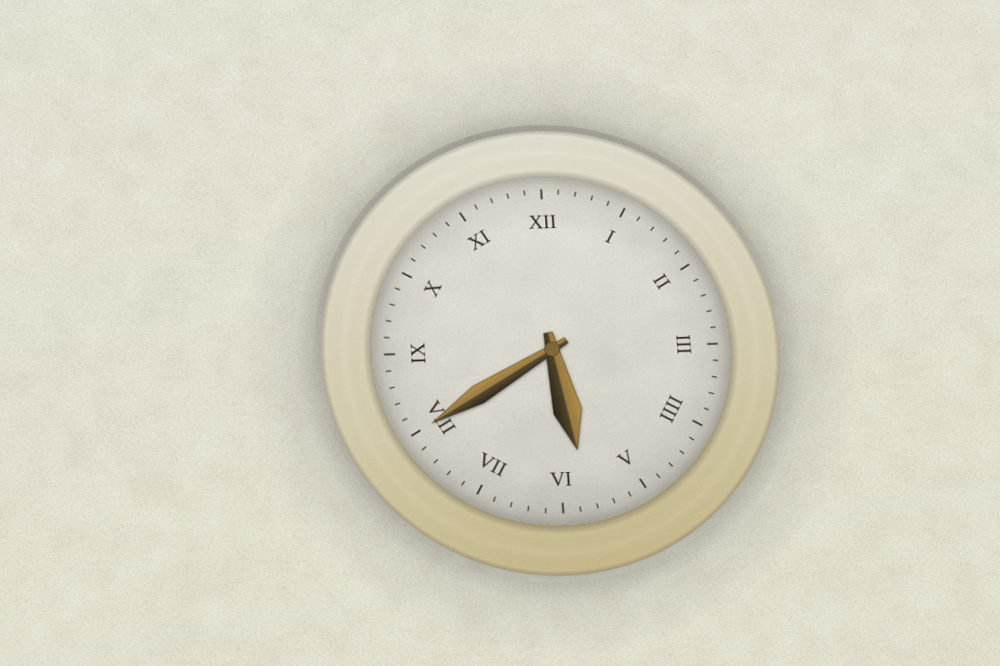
h=5 m=40
